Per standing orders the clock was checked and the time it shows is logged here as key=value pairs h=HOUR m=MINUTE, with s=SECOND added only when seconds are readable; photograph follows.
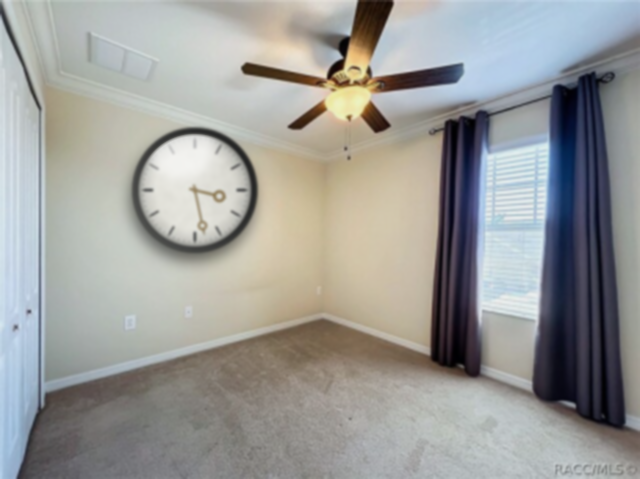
h=3 m=28
